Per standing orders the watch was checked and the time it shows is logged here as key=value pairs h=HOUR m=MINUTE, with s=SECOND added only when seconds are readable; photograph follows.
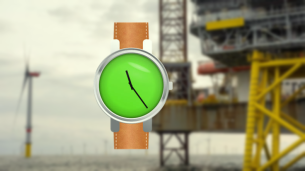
h=11 m=24
